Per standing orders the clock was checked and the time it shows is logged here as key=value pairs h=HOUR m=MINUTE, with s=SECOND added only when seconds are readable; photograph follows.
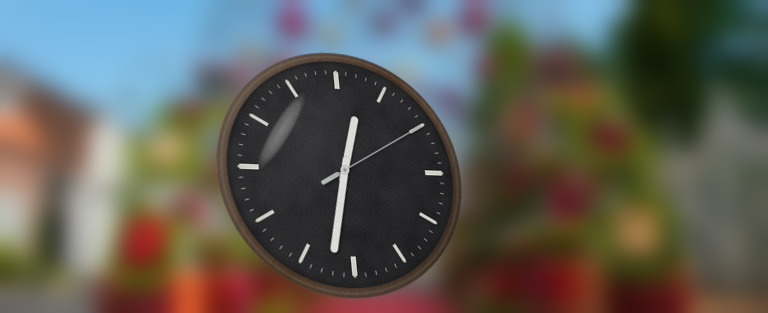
h=12 m=32 s=10
